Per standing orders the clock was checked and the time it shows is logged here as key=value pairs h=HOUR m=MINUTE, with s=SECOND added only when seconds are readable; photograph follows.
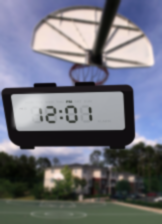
h=12 m=1
